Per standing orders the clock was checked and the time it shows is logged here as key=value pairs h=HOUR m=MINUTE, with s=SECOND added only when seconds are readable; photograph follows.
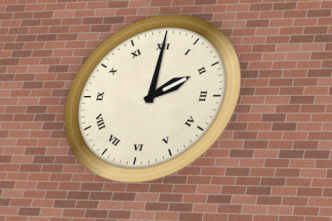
h=2 m=0
